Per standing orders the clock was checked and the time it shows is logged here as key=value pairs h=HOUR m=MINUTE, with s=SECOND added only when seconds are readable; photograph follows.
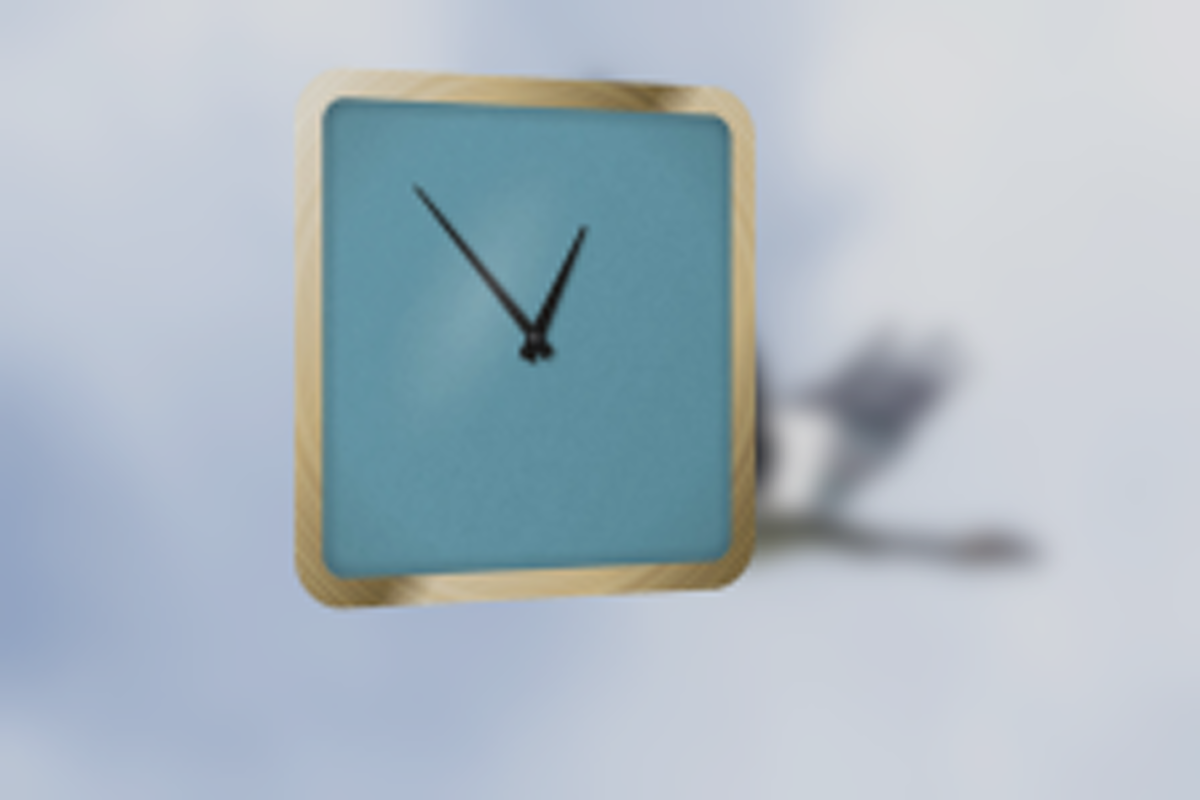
h=12 m=53
